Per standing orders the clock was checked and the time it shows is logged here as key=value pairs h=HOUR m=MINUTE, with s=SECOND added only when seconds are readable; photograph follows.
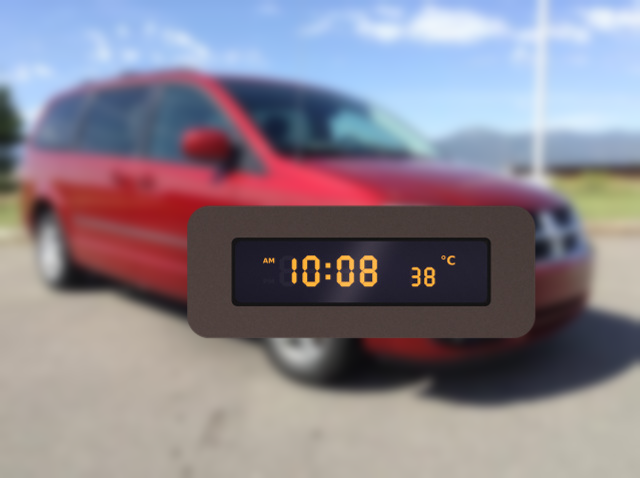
h=10 m=8
